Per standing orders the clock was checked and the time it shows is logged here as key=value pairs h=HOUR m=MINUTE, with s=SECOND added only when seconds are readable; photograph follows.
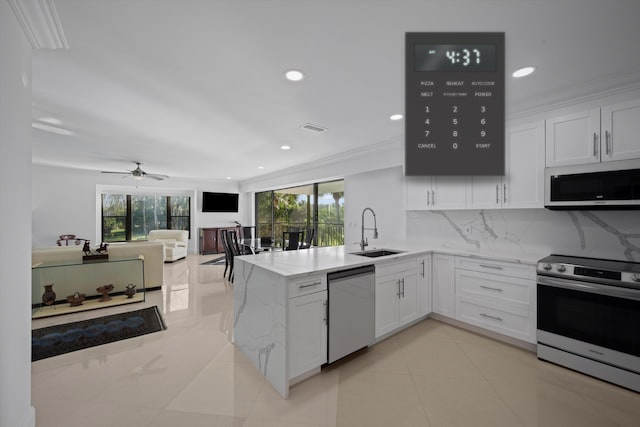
h=4 m=37
